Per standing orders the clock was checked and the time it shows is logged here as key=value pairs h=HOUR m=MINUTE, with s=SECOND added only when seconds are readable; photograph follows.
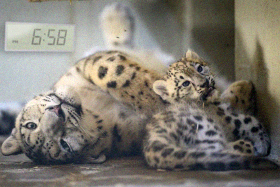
h=6 m=58
